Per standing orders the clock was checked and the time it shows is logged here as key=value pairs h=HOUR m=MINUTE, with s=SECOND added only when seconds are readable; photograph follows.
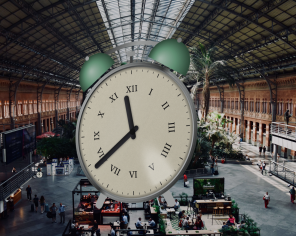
h=11 m=39
